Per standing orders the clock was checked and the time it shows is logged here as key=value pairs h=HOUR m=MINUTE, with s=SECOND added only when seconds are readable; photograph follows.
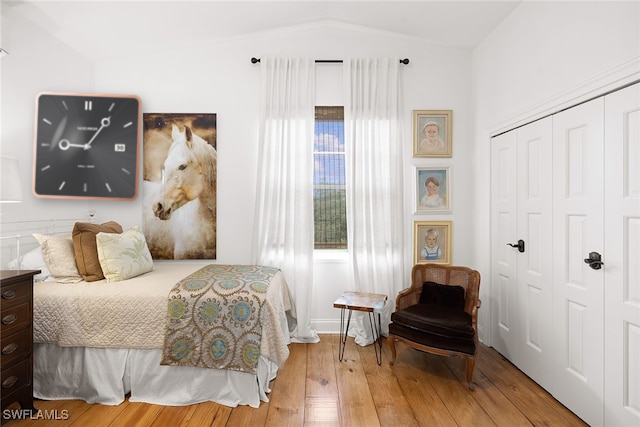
h=9 m=6
